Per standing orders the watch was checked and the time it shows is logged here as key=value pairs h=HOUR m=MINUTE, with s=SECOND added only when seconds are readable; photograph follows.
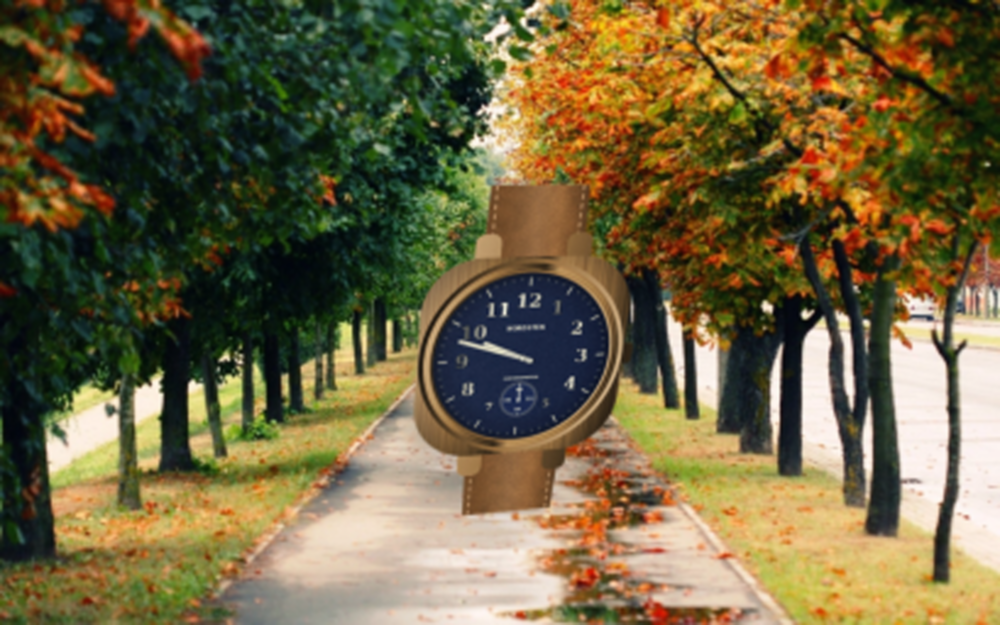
h=9 m=48
